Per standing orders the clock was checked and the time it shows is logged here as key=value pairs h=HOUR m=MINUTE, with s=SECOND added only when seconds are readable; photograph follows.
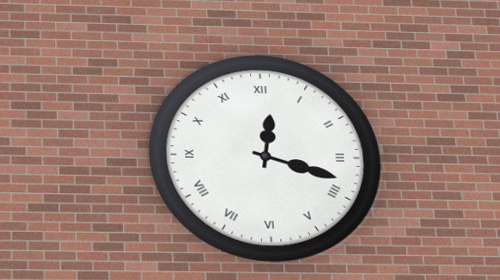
h=12 m=18
